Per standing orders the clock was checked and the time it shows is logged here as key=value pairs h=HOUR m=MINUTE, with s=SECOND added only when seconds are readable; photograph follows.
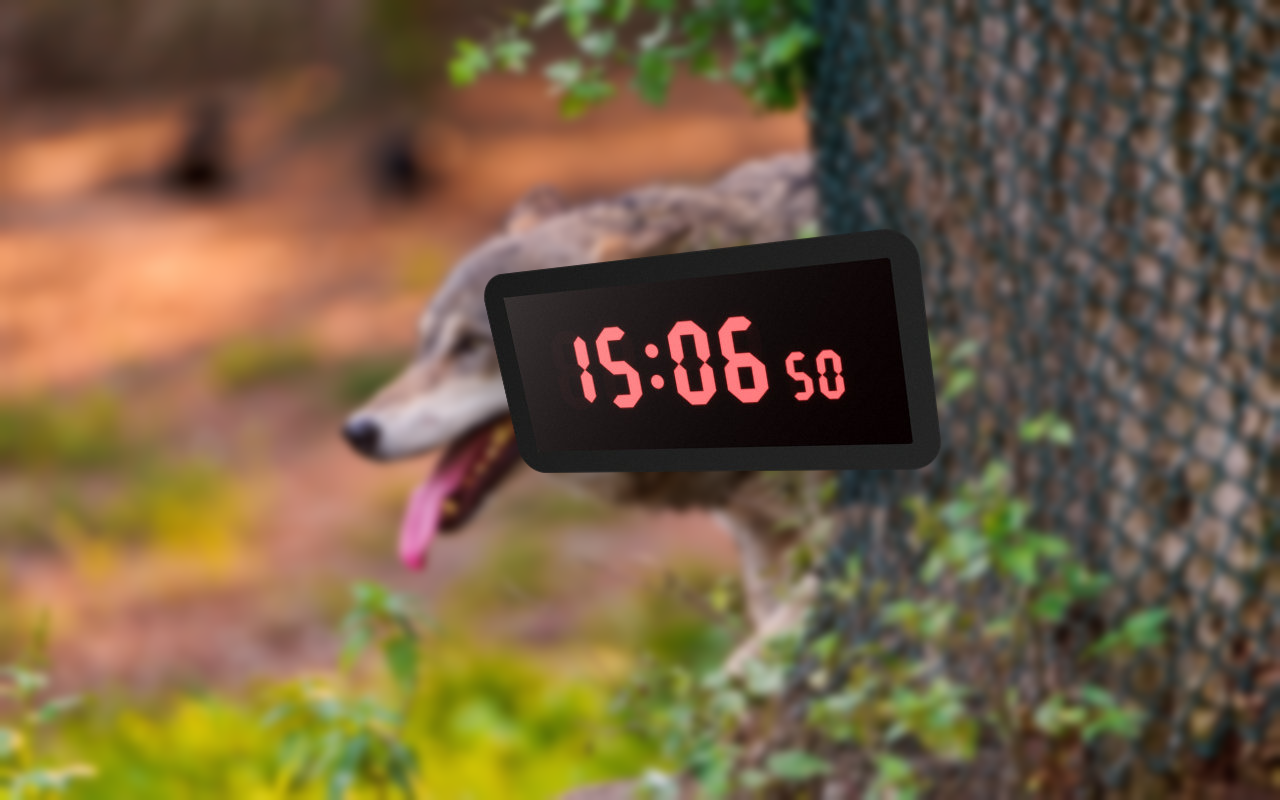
h=15 m=6 s=50
